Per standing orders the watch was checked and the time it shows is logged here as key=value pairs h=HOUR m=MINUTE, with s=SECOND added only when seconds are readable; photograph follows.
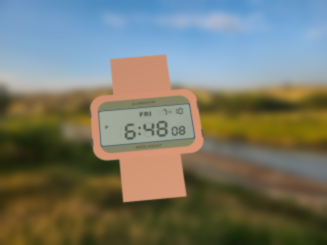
h=6 m=48 s=8
